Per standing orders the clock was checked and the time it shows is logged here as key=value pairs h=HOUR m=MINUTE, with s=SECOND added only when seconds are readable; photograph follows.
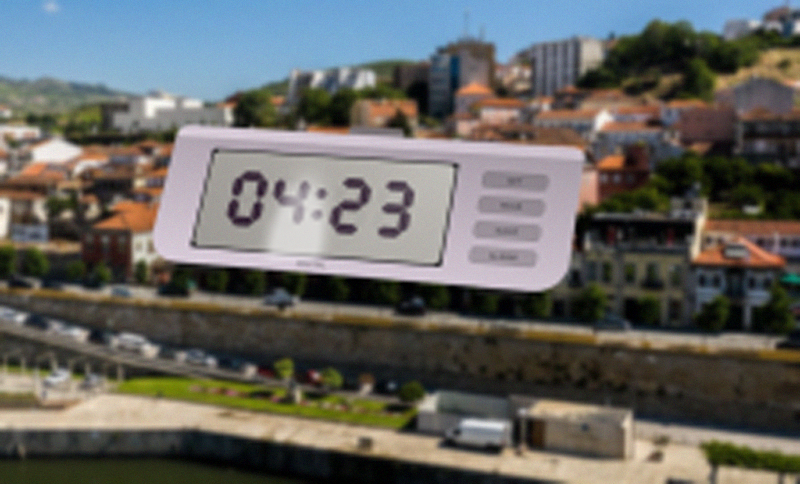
h=4 m=23
